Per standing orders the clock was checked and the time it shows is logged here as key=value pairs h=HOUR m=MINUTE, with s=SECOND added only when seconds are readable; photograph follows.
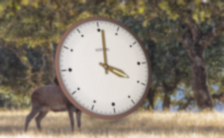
h=4 m=1
